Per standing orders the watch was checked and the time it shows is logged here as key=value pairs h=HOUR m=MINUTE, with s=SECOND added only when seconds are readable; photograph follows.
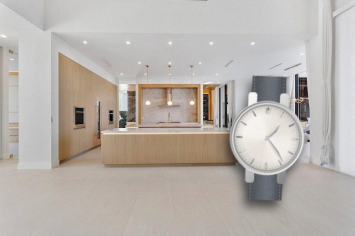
h=1 m=24
